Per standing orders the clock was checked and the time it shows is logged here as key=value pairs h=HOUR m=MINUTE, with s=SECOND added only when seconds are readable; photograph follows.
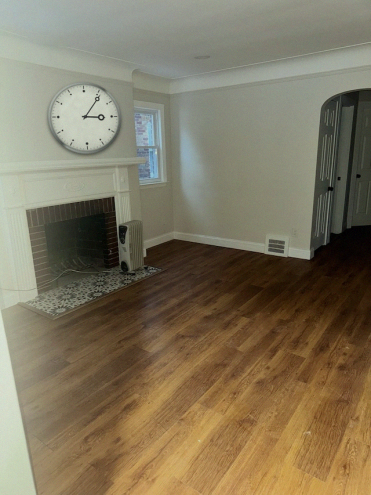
h=3 m=6
